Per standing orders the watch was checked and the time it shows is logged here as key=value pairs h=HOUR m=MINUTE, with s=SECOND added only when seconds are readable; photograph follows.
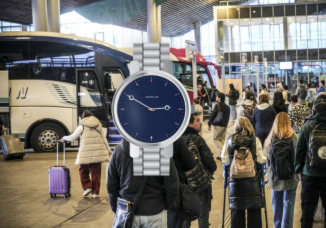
h=2 m=50
